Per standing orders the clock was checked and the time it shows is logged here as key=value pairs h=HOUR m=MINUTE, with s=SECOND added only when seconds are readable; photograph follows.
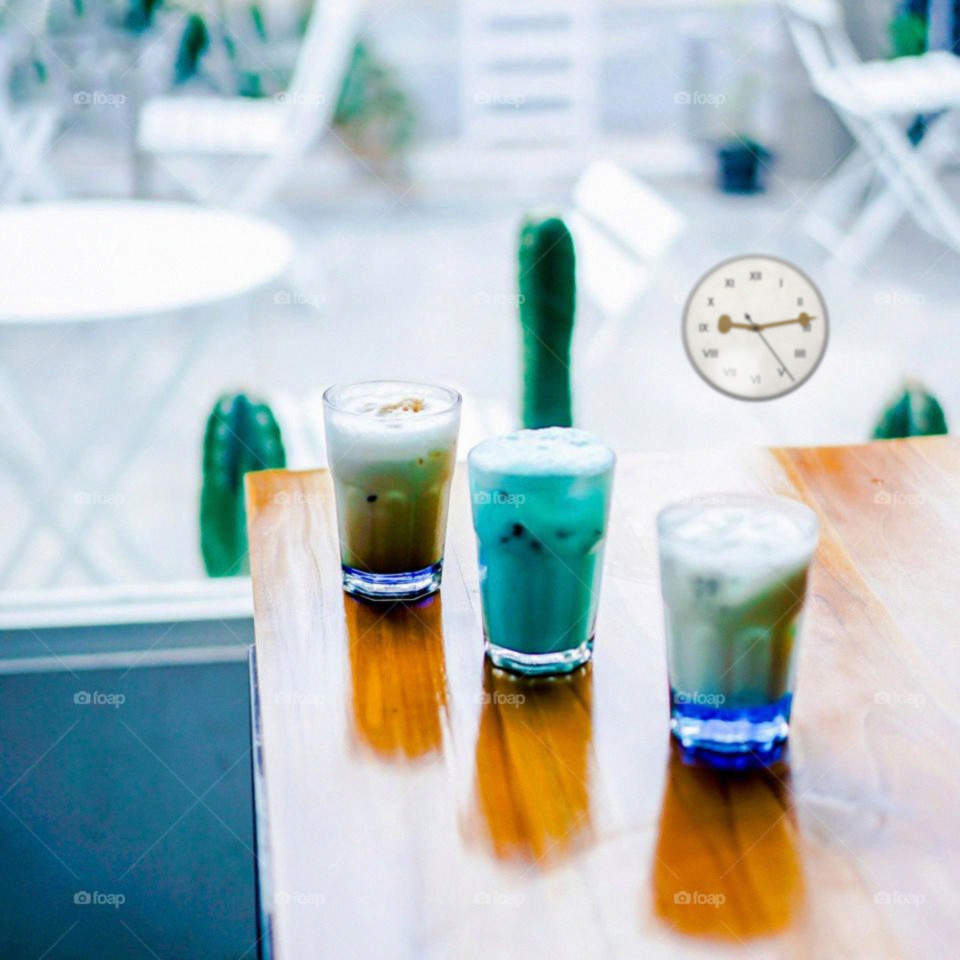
h=9 m=13 s=24
